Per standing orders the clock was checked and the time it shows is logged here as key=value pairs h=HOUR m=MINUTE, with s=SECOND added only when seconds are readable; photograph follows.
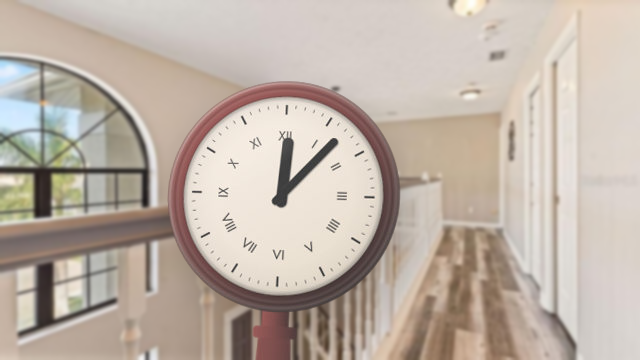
h=12 m=7
